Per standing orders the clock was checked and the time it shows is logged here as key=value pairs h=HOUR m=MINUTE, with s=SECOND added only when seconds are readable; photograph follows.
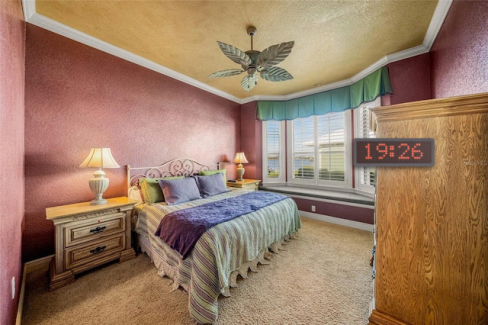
h=19 m=26
